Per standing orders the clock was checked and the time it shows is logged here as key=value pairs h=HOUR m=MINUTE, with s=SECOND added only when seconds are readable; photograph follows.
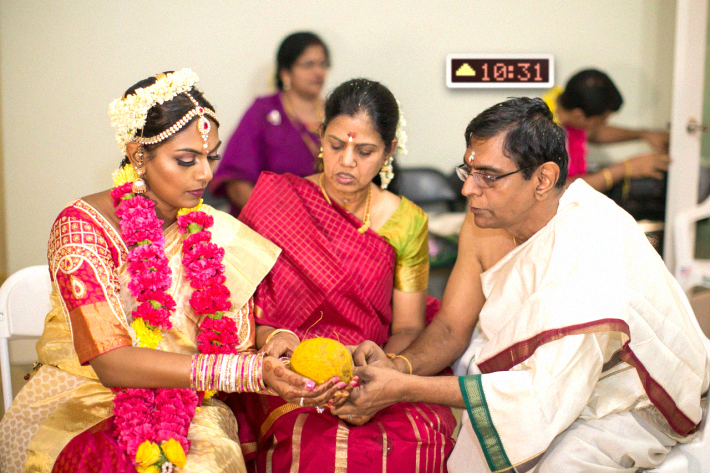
h=10 m=31
